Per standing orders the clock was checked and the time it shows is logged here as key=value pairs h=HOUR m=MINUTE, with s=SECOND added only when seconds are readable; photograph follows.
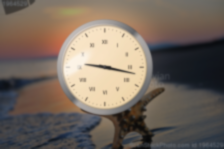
h=9 m=17
